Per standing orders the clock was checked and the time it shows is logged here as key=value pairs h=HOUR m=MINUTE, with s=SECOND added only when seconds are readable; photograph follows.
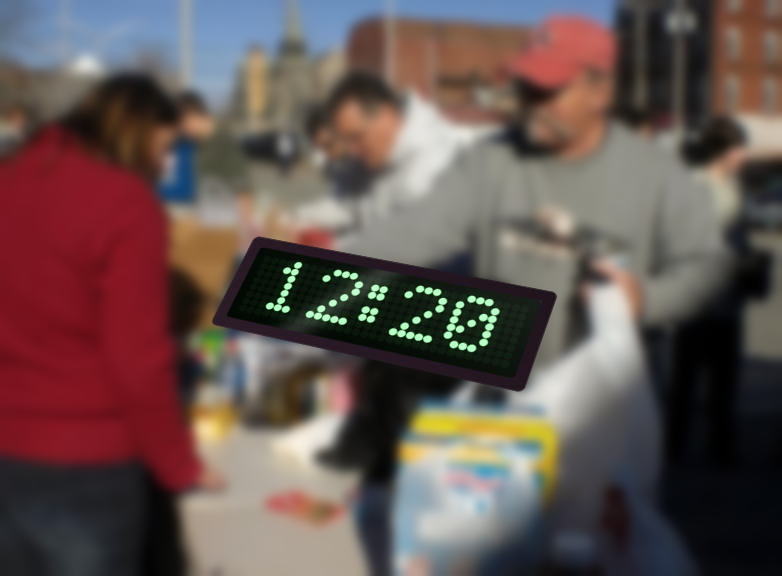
h=12 m=20
